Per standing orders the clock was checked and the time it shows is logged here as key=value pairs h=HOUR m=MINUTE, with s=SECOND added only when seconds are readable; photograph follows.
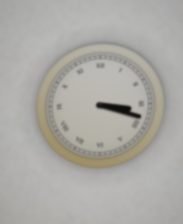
h=3 m=18
